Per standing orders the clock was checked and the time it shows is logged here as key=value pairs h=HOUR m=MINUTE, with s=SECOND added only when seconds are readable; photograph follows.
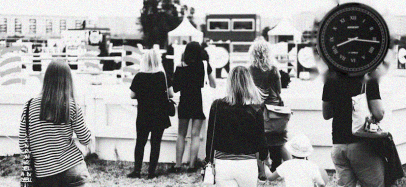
h=8 m=16
